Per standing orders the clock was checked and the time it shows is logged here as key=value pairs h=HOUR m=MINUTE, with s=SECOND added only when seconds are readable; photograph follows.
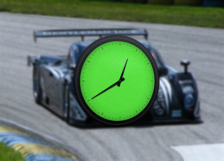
h=12 m=40
